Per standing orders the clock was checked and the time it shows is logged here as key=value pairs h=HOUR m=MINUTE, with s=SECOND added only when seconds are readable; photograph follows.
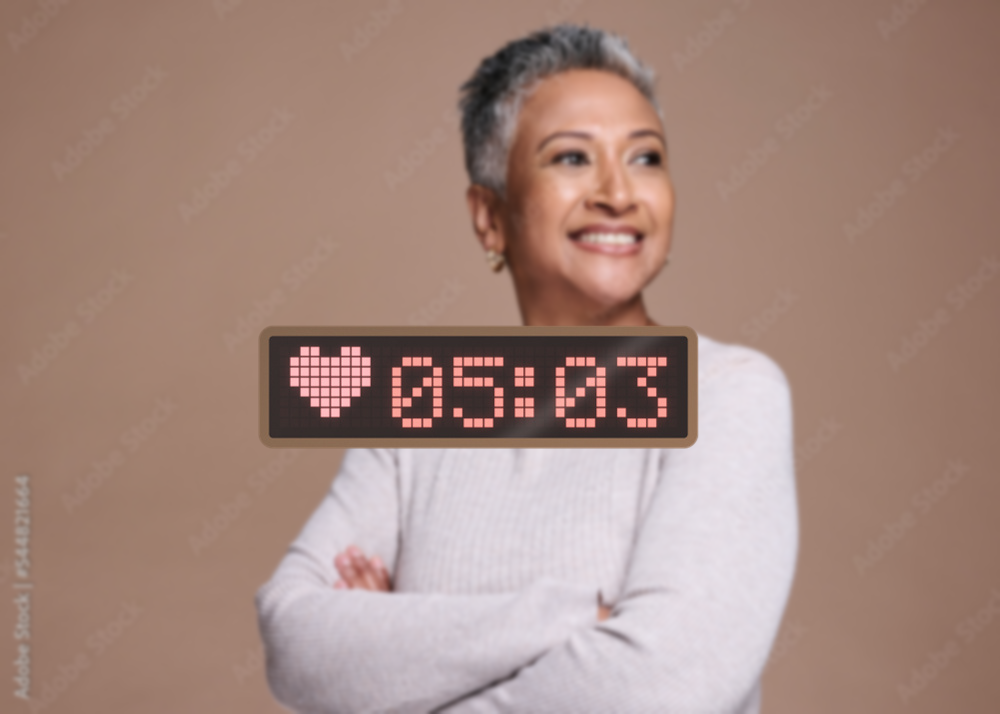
h=5 m=3
